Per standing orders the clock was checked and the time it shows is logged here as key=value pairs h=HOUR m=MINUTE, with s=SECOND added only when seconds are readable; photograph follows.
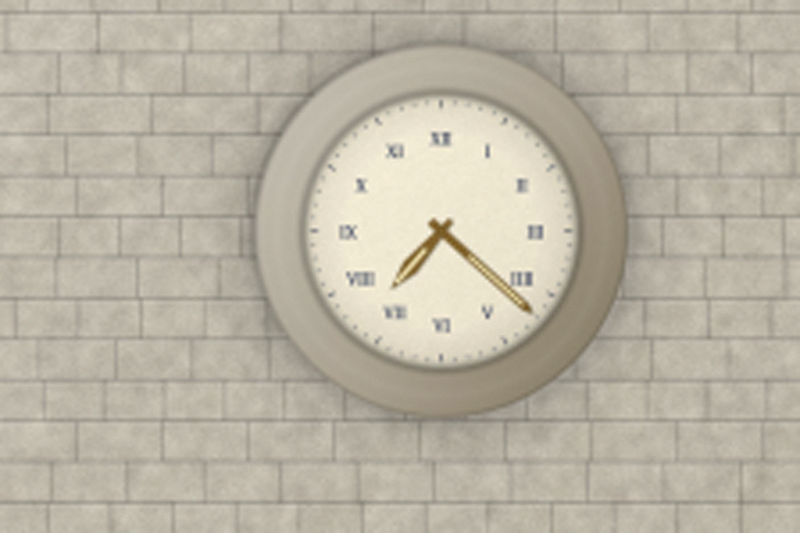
h=7 m=22
